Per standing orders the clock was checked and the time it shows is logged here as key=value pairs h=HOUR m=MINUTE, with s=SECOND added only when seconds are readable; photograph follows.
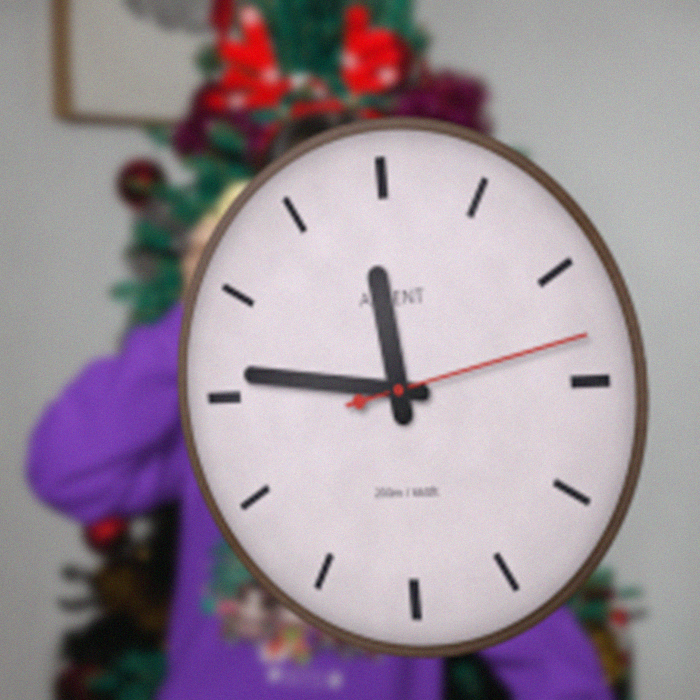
h=11 m=46 s=13
